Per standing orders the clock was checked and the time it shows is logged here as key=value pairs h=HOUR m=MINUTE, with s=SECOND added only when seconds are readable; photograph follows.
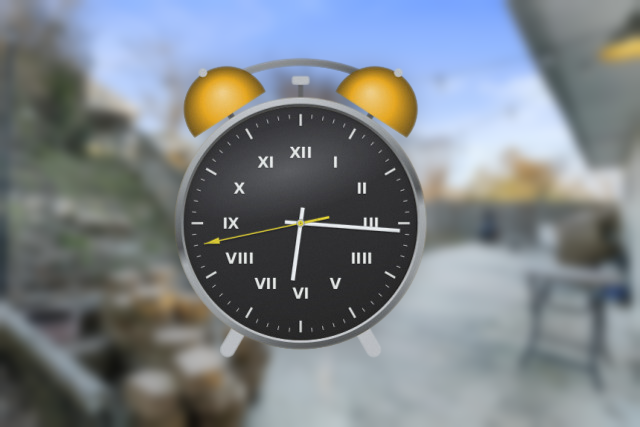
h=6 m=15 s=43
